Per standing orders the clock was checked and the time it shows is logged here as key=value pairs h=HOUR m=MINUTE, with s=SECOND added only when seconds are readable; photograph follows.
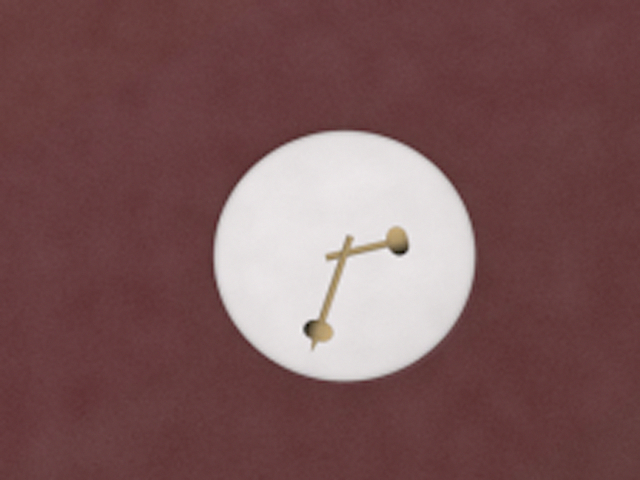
h=2 m=33
